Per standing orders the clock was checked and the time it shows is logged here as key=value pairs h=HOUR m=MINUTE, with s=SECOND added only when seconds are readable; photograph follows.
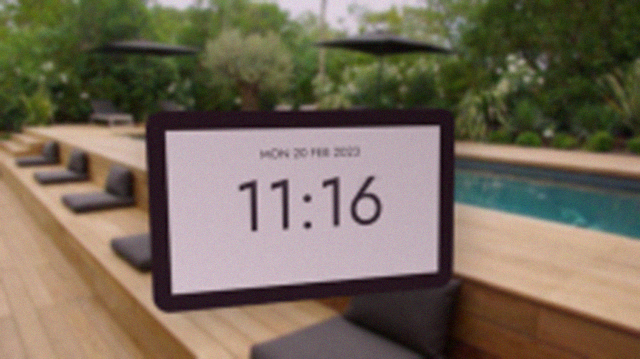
h=11 m=16
